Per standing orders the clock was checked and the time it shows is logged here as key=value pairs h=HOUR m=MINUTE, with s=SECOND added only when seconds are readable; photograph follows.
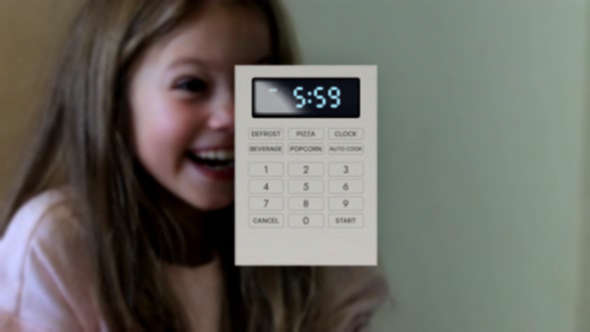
h=5 m=59
